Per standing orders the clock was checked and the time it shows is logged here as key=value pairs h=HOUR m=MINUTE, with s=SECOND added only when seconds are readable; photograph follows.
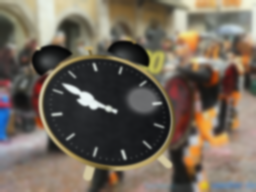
h=9 m=52
